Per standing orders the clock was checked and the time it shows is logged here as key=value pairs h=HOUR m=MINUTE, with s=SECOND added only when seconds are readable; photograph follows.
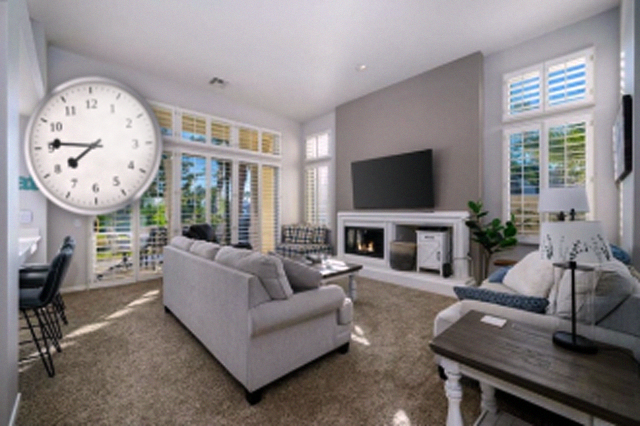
h=7 m=46
